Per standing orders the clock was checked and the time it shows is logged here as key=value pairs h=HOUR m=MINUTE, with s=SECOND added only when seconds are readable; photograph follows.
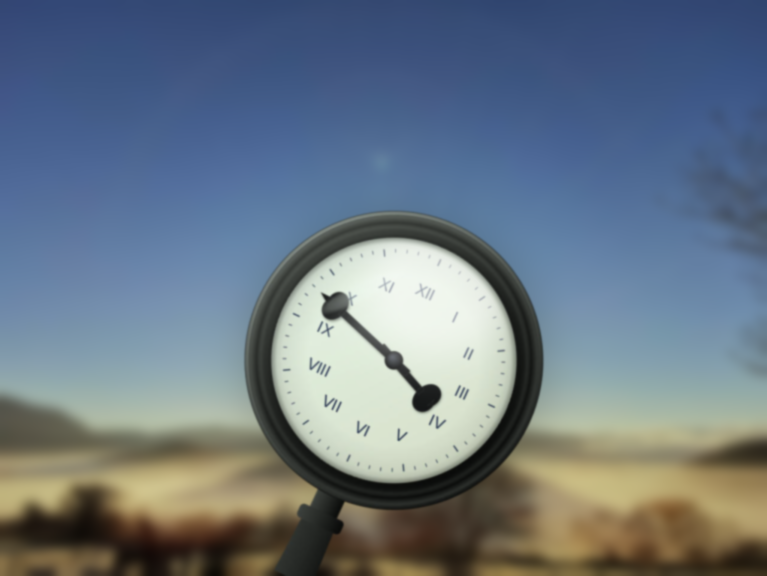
h=3 m=48
